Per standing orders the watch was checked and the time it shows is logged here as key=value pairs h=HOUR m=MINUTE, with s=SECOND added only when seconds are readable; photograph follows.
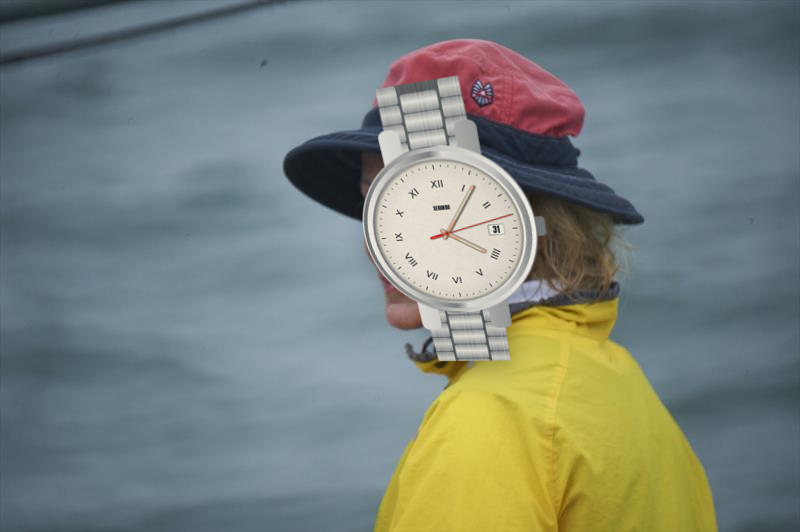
h=4 m=6 s=13
